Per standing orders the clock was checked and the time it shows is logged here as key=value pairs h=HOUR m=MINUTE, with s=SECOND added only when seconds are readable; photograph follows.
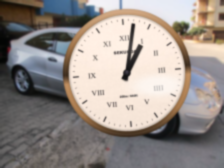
h=1 m=2
